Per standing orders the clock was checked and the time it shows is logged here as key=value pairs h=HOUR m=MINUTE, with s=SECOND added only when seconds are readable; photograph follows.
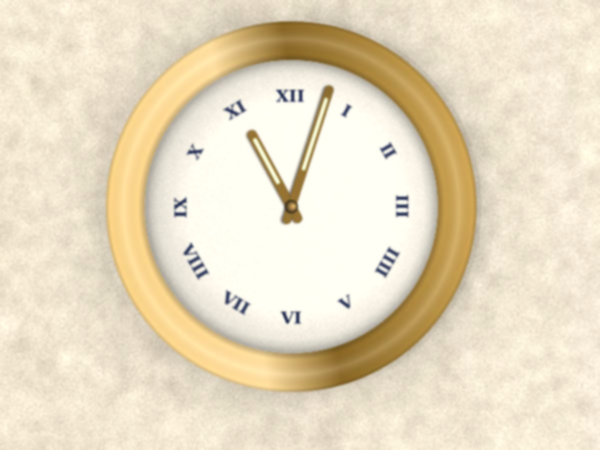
h=11 m=3
